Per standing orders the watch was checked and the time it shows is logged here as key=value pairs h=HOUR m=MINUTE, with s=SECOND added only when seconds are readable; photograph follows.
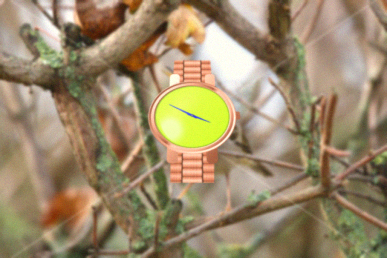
h=3 m=50
